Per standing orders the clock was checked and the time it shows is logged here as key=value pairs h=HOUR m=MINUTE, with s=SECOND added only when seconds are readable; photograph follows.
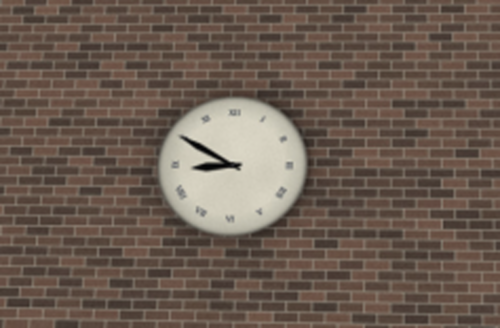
h=8 m=50
